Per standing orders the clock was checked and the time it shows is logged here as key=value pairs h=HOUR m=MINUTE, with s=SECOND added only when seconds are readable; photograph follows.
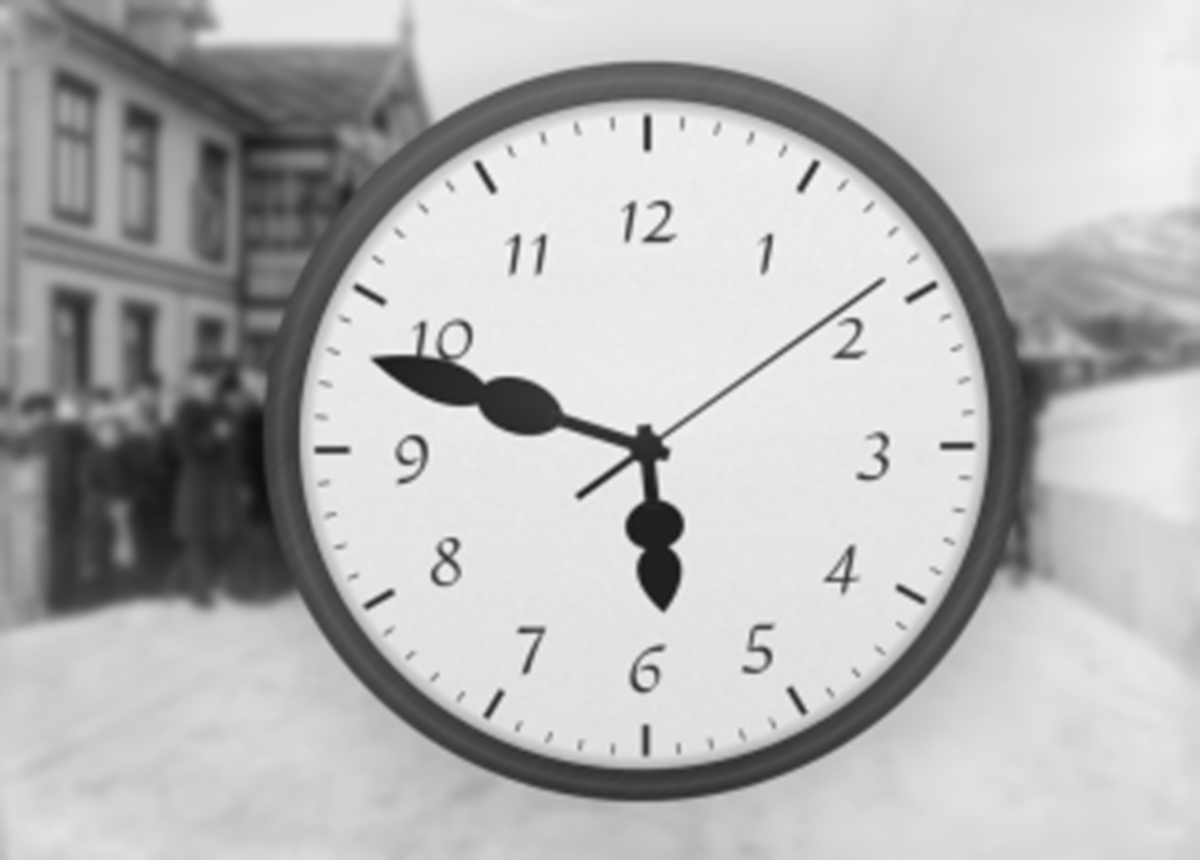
h=5 m=48 s=9
